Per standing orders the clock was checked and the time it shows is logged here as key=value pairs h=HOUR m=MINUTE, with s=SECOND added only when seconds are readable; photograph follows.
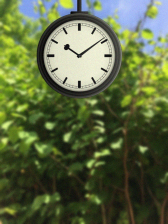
h=10 m=9
